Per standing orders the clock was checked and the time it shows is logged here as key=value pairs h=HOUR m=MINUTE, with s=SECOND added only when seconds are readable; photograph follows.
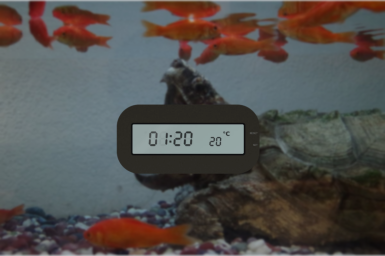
h=1 m=20
